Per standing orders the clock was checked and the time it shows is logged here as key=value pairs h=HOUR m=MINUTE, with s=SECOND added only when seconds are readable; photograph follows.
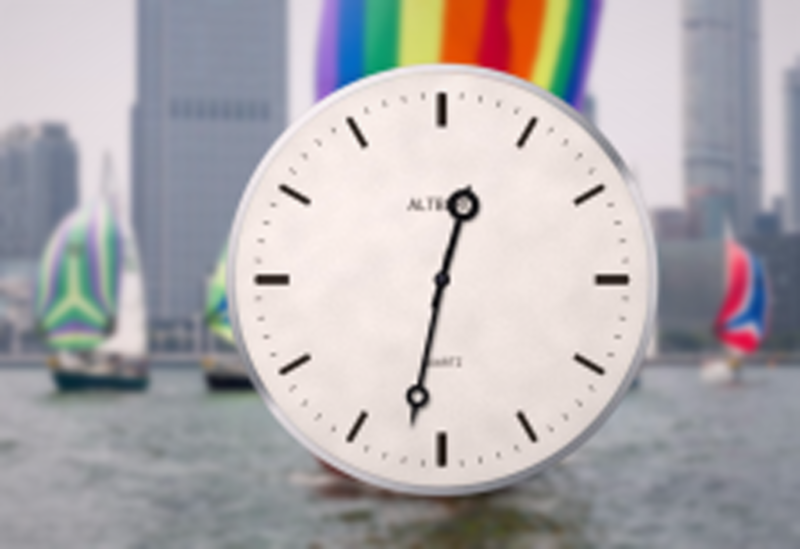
h=12 m=32
